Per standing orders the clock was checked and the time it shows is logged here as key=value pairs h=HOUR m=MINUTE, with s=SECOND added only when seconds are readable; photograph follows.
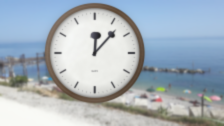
h=12 m=7
